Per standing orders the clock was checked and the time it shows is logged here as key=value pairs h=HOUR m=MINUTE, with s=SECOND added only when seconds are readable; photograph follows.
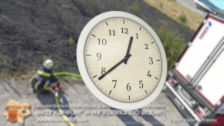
h=12 m=39
